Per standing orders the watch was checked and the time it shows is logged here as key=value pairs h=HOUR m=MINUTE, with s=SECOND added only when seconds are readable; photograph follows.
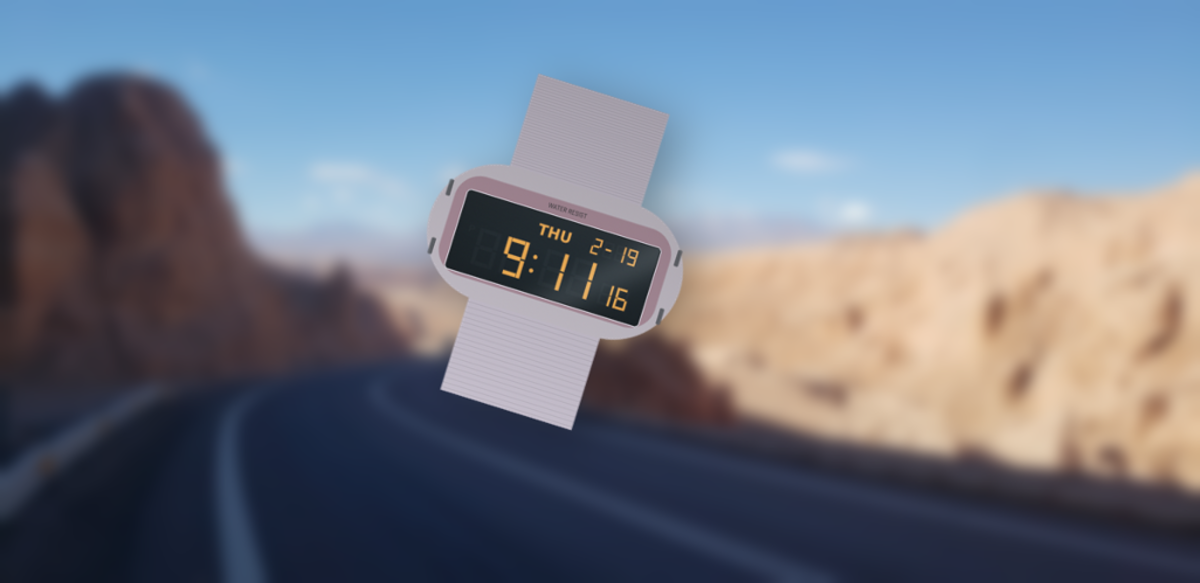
h=9 m=11 s=16
